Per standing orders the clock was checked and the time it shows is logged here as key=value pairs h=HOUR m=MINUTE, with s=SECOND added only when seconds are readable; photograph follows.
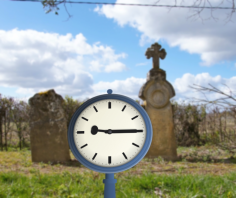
h=9 m=15
